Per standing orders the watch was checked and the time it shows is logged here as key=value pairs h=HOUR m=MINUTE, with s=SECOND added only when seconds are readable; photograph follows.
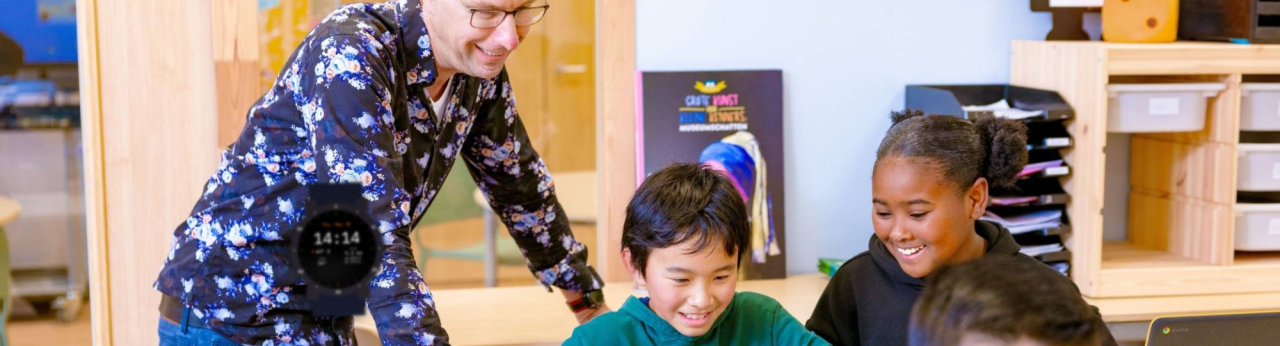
h=14 m=14
